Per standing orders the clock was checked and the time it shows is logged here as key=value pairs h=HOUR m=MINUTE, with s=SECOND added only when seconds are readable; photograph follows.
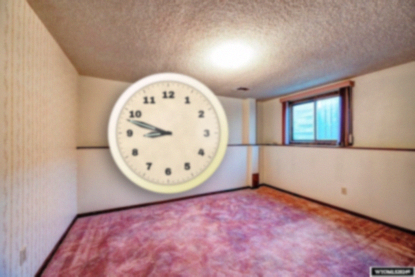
h=8 m=48
